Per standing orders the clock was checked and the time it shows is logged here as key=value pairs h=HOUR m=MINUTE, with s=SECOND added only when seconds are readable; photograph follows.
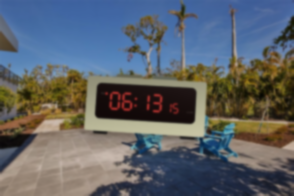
h=6 m=13
